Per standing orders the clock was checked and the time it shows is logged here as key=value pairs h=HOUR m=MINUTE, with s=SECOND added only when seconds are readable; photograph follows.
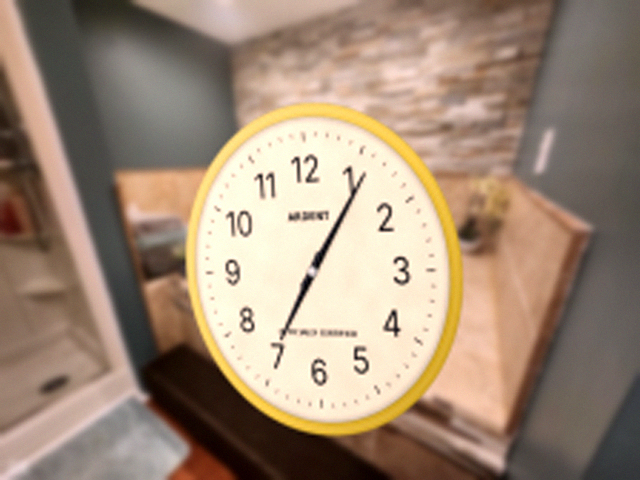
h=7 m=6
